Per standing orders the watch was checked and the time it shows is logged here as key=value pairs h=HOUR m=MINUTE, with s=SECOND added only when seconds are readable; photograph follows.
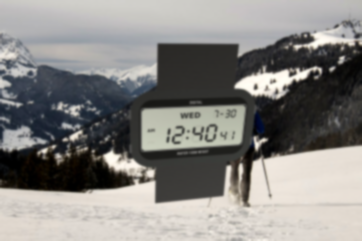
h=12 m=40 s=41
